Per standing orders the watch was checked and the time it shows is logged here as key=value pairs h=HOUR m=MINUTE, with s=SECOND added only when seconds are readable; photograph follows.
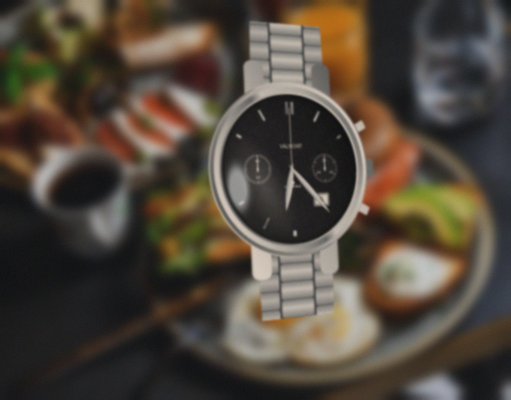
h=6 m=23
